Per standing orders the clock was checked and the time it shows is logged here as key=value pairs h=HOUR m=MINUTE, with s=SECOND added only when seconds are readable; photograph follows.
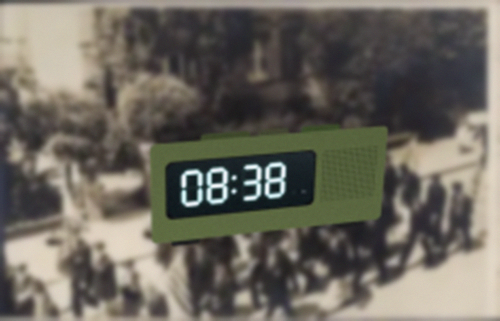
h=8 m=38
